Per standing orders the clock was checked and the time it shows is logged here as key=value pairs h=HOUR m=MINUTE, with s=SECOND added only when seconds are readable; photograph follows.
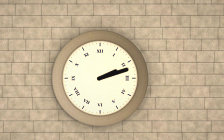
h=2 m=12
